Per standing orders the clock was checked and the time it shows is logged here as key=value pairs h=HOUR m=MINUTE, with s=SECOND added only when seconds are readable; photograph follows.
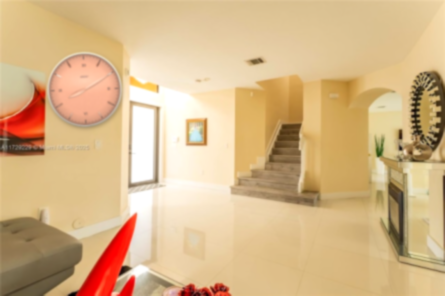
h=8 m=10
